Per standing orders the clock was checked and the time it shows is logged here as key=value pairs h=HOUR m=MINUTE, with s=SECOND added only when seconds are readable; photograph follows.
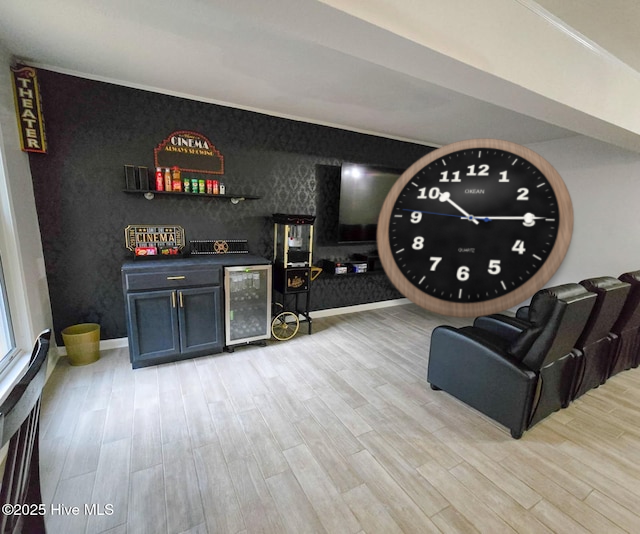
h=10 m=14 s=46
